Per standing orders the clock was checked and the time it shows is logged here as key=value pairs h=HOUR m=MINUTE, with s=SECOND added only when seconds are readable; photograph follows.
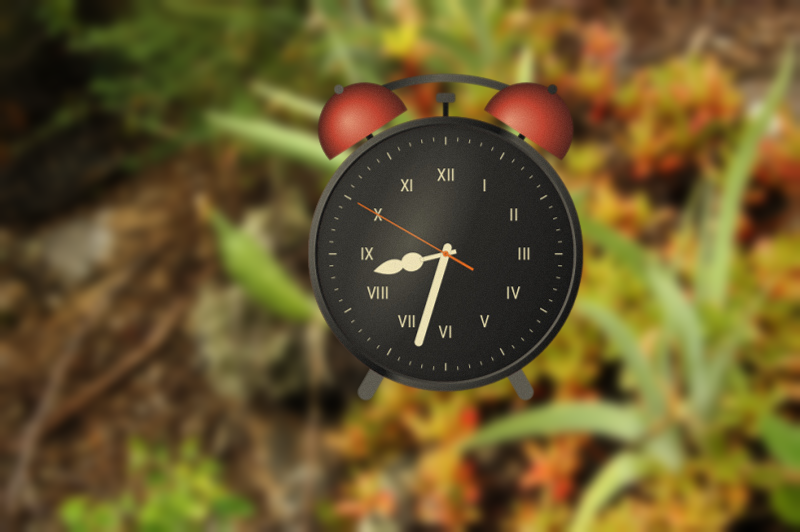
h=8 m=32 s=50
